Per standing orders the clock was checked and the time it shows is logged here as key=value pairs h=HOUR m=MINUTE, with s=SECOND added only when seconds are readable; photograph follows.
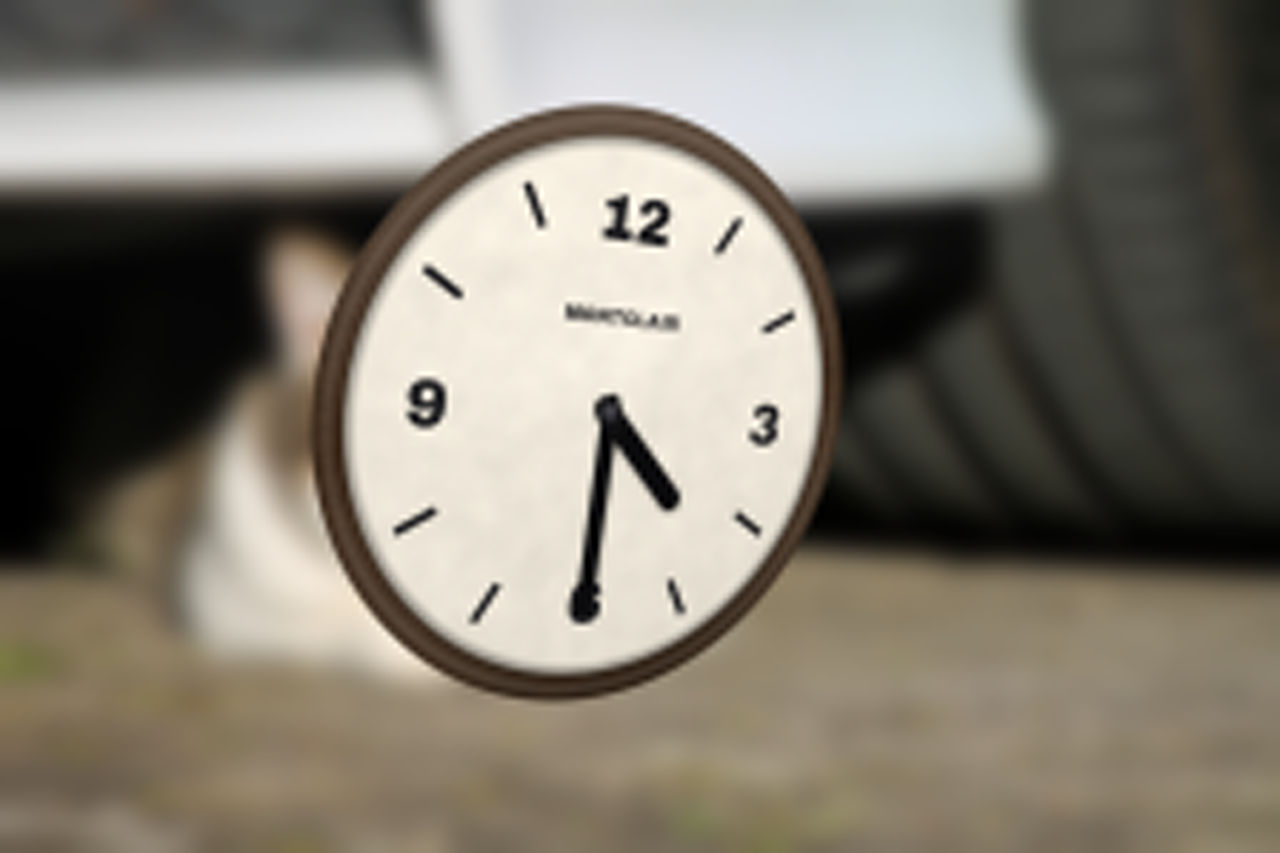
h=4 m=30
